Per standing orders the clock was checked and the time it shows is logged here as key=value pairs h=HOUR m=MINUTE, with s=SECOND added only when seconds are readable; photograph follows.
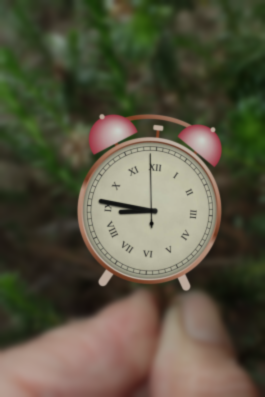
h=8 m=45 s=59
